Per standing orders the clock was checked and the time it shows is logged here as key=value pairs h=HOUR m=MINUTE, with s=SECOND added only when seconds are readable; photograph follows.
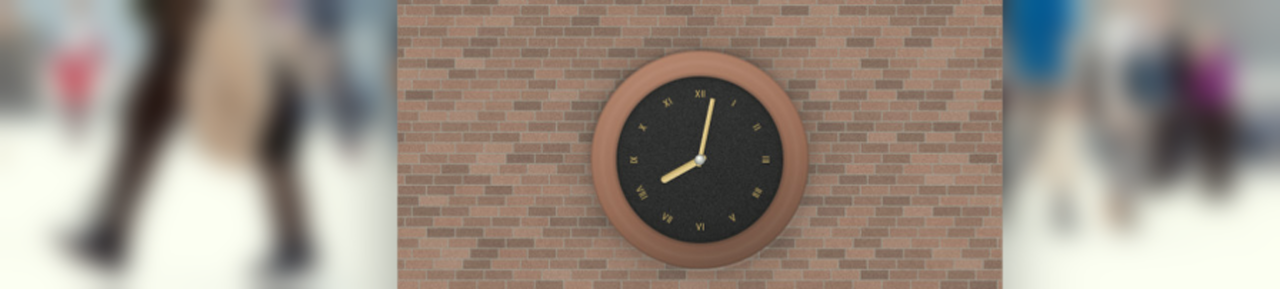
h=8 m=2
